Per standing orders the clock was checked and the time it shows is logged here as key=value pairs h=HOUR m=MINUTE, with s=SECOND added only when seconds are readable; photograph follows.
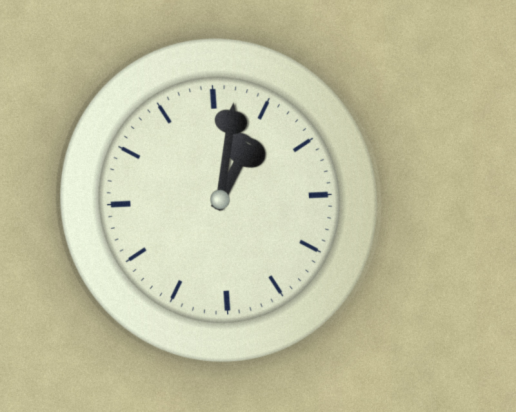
h=1 m=2
